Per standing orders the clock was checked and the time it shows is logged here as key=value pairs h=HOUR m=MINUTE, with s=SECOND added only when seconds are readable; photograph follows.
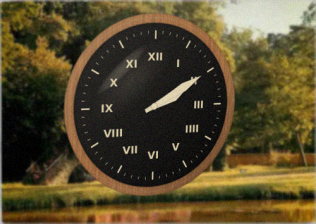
h=2 m=10
